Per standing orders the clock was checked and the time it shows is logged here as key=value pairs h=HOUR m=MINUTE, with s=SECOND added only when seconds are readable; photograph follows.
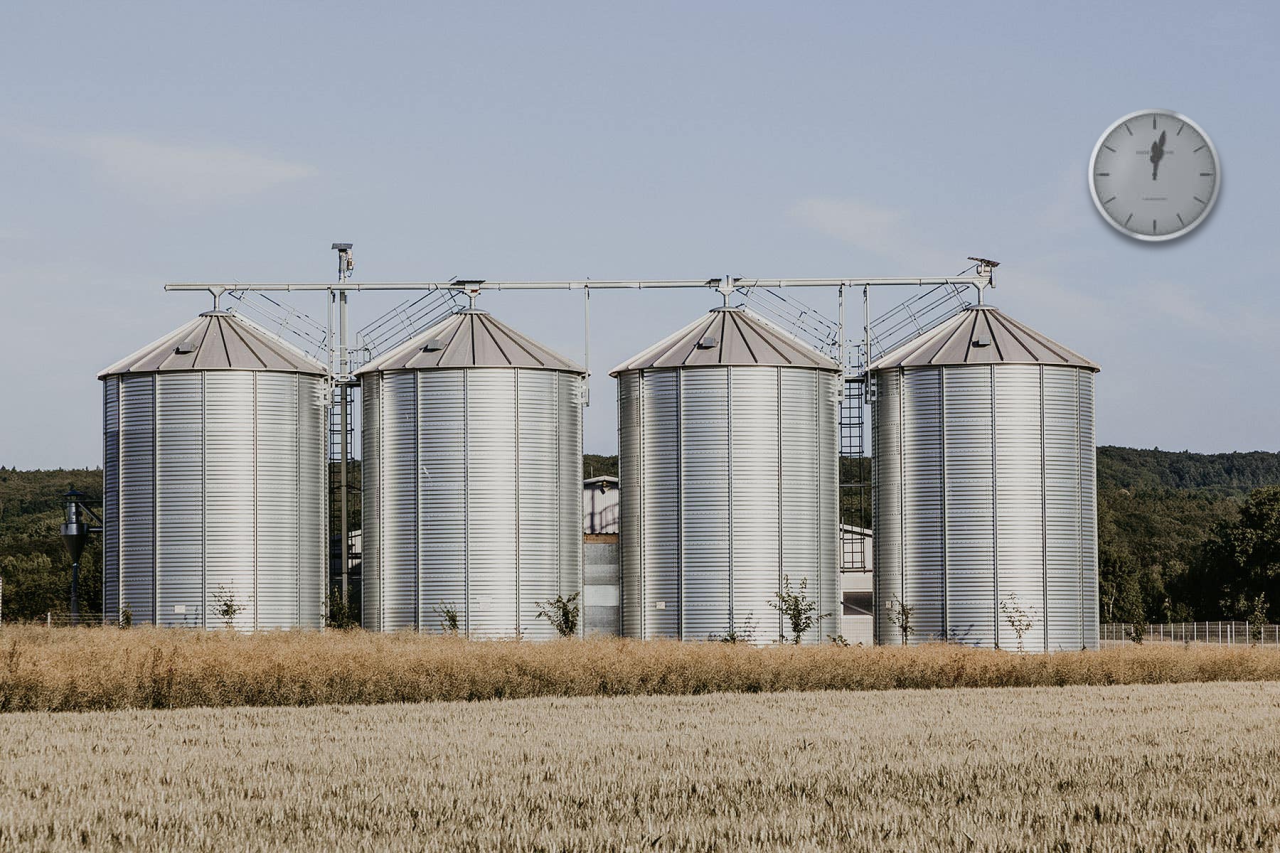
h=12 m=2
